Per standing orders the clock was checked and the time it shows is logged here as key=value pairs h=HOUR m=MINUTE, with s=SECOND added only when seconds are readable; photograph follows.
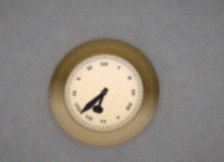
h=6 m=38
